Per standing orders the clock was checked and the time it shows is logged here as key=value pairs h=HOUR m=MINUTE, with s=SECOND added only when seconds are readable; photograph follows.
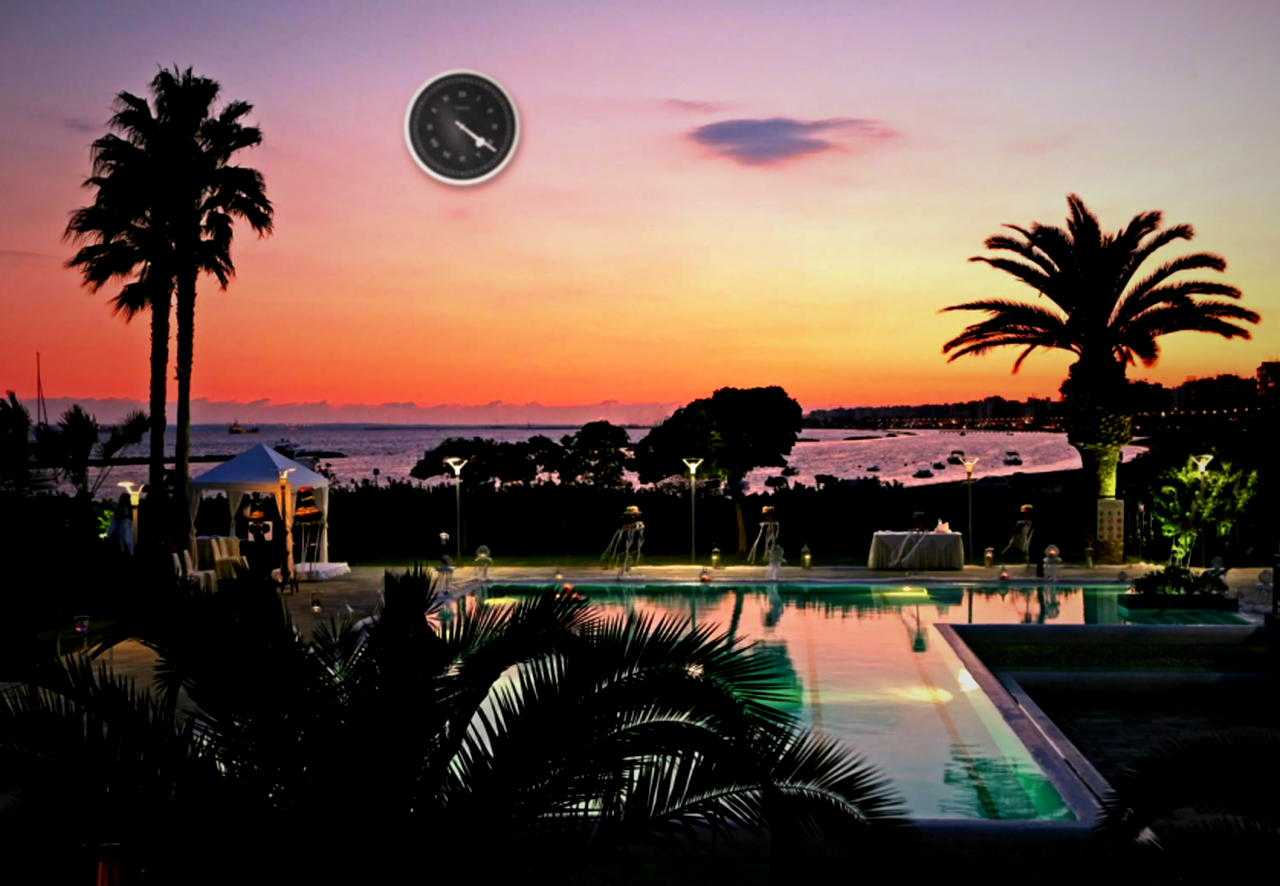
h=4 m=21
